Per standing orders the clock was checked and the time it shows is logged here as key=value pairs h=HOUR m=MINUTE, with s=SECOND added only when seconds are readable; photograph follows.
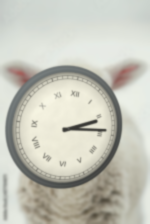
h=2 m=14
